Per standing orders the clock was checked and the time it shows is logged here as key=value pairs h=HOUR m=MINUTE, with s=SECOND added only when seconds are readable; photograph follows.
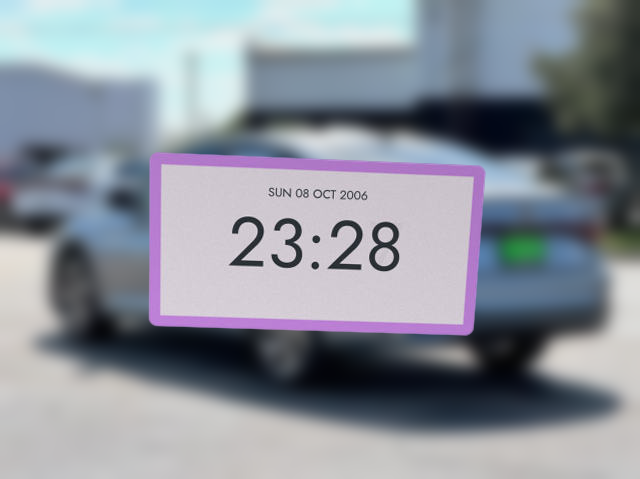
h=23 m=28
